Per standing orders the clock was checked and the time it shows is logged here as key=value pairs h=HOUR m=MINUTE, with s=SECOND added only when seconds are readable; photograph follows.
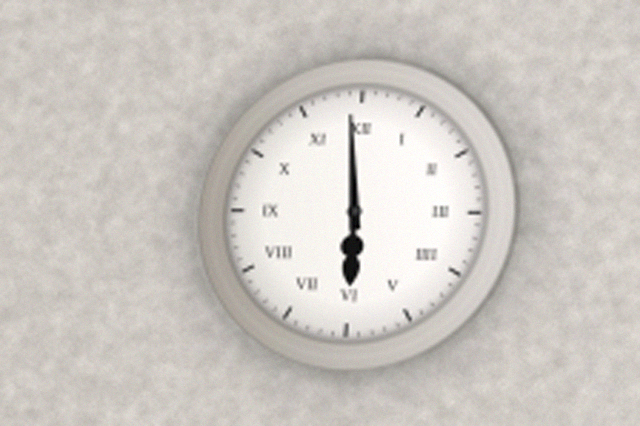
h=5 m=59
